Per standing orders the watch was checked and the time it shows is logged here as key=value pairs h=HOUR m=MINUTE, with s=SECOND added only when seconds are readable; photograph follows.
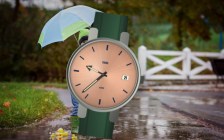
h=9 m=37
